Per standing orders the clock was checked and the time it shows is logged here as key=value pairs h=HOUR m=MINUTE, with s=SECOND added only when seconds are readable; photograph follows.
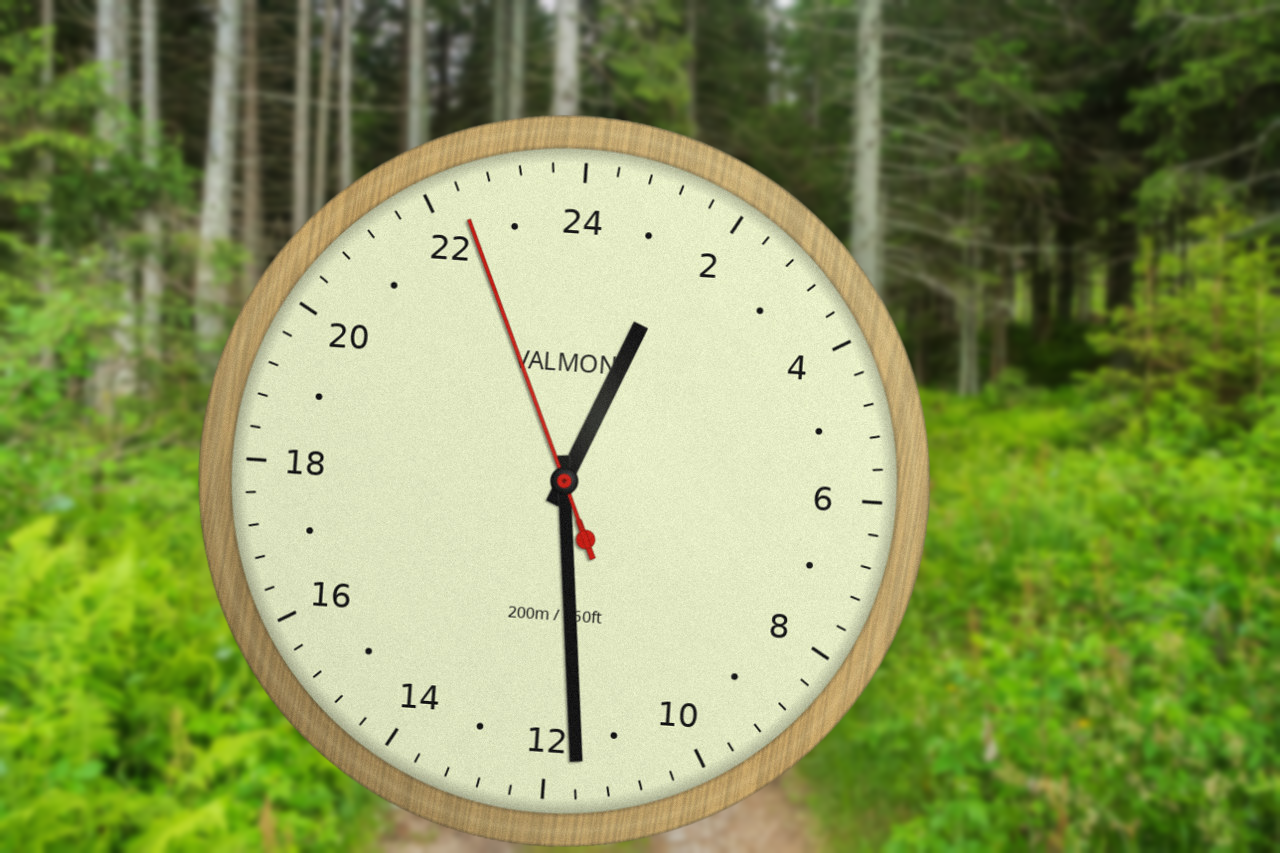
h=1 m=28 s=56
